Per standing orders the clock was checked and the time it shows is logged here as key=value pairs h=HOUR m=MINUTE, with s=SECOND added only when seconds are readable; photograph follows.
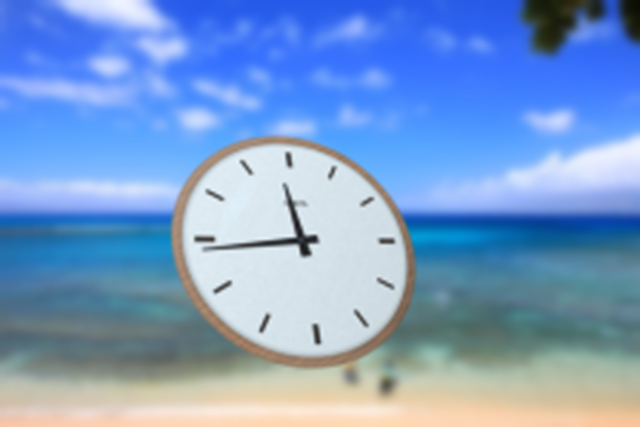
h=11 m=44
